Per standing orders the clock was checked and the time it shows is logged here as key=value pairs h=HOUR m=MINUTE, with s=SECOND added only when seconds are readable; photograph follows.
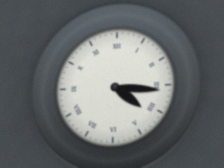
h=4 m=16
